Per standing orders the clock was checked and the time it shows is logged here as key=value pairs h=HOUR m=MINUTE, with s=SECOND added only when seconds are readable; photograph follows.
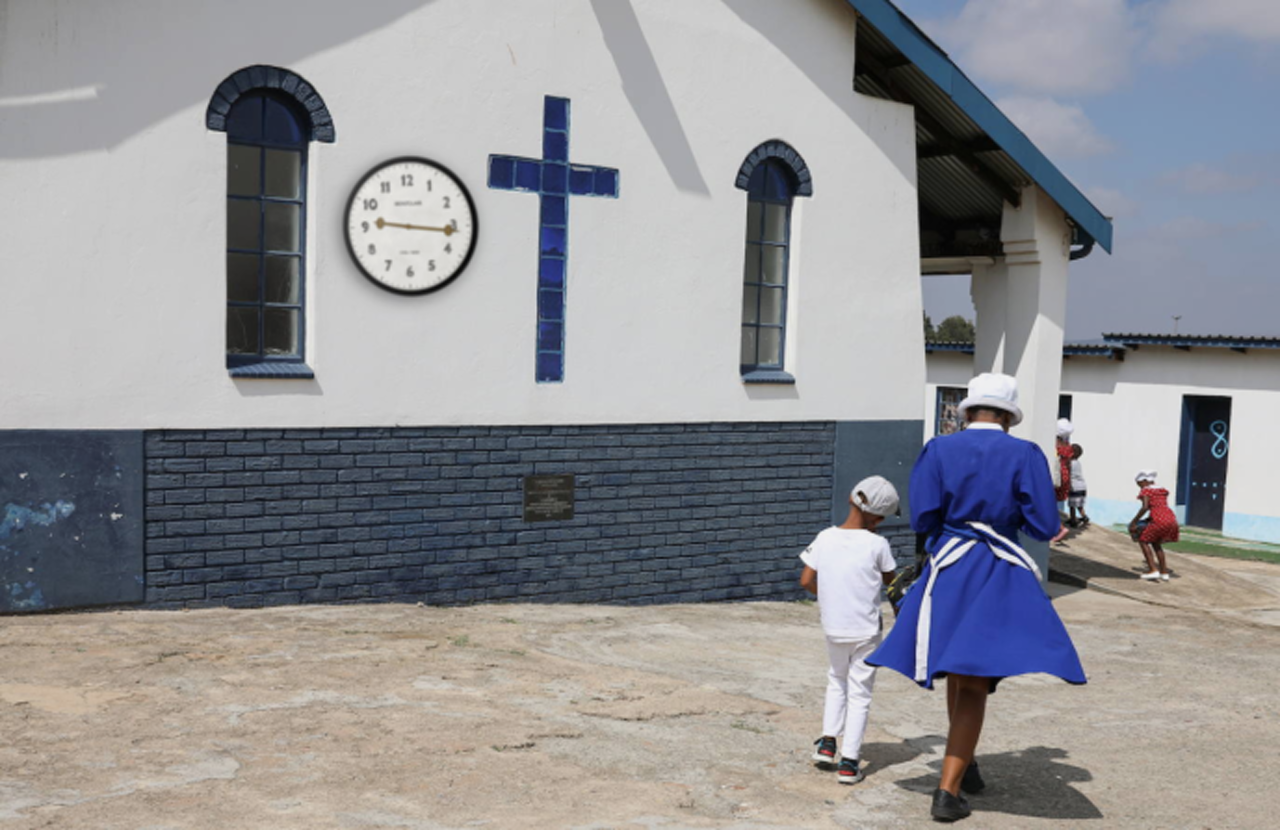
h=9 m=16
